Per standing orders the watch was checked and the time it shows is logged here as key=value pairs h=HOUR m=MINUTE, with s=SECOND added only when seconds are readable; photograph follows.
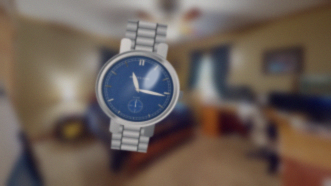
h=11 m=16
